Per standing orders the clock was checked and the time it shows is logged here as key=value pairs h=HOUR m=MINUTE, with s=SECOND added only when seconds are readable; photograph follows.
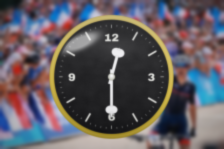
h=12 m=30
